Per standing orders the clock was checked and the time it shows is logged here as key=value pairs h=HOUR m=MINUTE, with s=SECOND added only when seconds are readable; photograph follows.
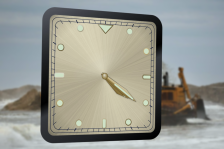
h=4 m=21
